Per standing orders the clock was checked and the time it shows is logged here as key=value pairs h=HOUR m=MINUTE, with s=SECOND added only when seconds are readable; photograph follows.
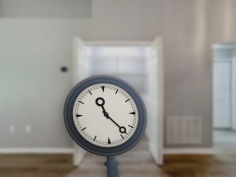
h=11 m=23
